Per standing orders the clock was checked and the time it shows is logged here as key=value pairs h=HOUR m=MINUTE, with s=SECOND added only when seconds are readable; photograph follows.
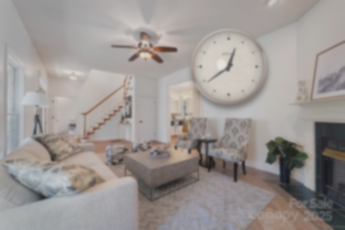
h=12 m=39
